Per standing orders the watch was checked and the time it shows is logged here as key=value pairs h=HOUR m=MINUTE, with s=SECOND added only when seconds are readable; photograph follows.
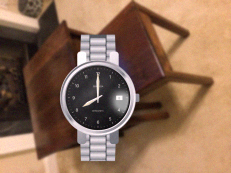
h=8 m=0
